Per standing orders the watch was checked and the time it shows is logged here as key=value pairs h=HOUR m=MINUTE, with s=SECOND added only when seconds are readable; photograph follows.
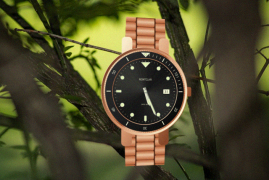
h=5 m=26
